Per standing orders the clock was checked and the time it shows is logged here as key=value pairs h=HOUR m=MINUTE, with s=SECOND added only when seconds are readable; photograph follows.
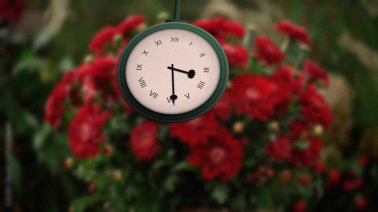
h=3 m=29
